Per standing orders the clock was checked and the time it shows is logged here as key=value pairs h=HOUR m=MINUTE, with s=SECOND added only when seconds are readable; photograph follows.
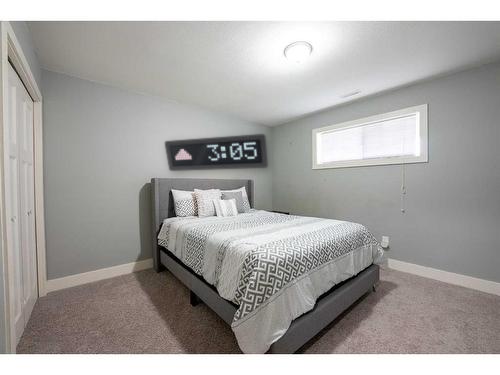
h=3 m=5
